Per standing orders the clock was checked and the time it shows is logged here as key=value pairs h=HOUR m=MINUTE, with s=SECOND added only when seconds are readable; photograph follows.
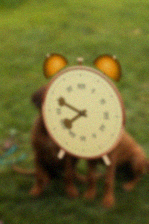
h=7 m=49
